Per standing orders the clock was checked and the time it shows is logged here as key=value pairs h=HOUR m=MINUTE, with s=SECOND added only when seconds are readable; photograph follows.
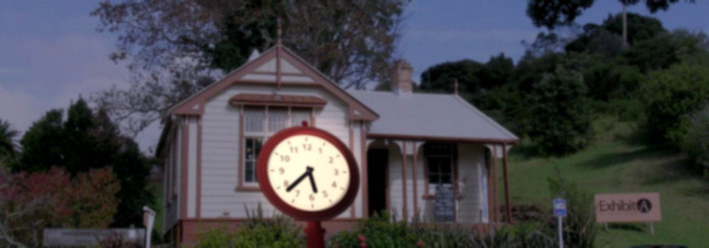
h=5 m=38
